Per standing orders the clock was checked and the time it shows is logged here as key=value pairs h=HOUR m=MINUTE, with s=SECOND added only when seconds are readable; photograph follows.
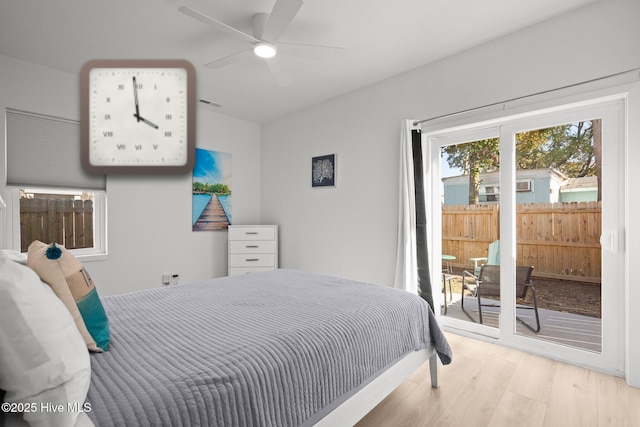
h=3 m=59
